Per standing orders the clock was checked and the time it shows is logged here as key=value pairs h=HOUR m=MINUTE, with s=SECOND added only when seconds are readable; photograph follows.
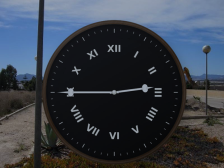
h=2 m=45
